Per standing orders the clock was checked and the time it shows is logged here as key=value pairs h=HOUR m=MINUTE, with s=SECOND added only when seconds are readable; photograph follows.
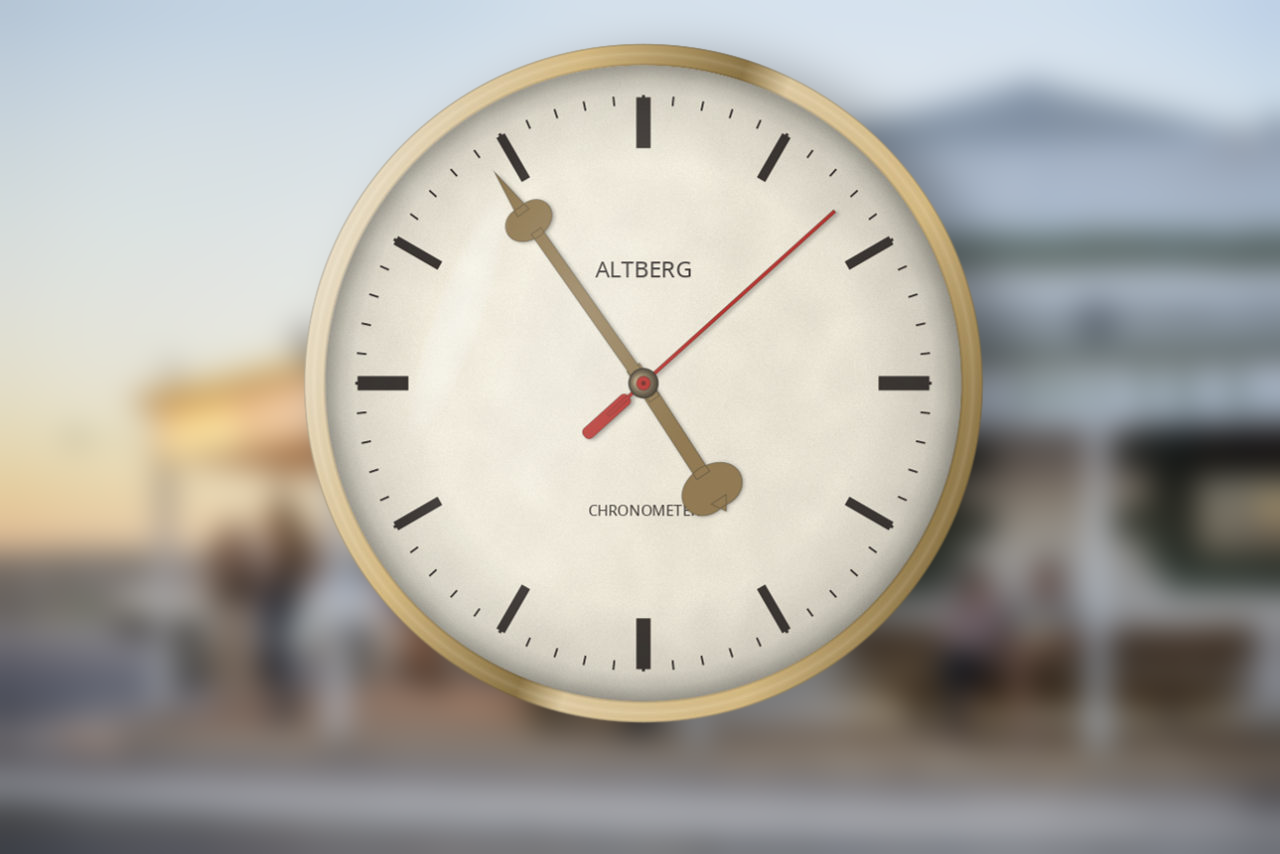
h=4 m=54 s=8
